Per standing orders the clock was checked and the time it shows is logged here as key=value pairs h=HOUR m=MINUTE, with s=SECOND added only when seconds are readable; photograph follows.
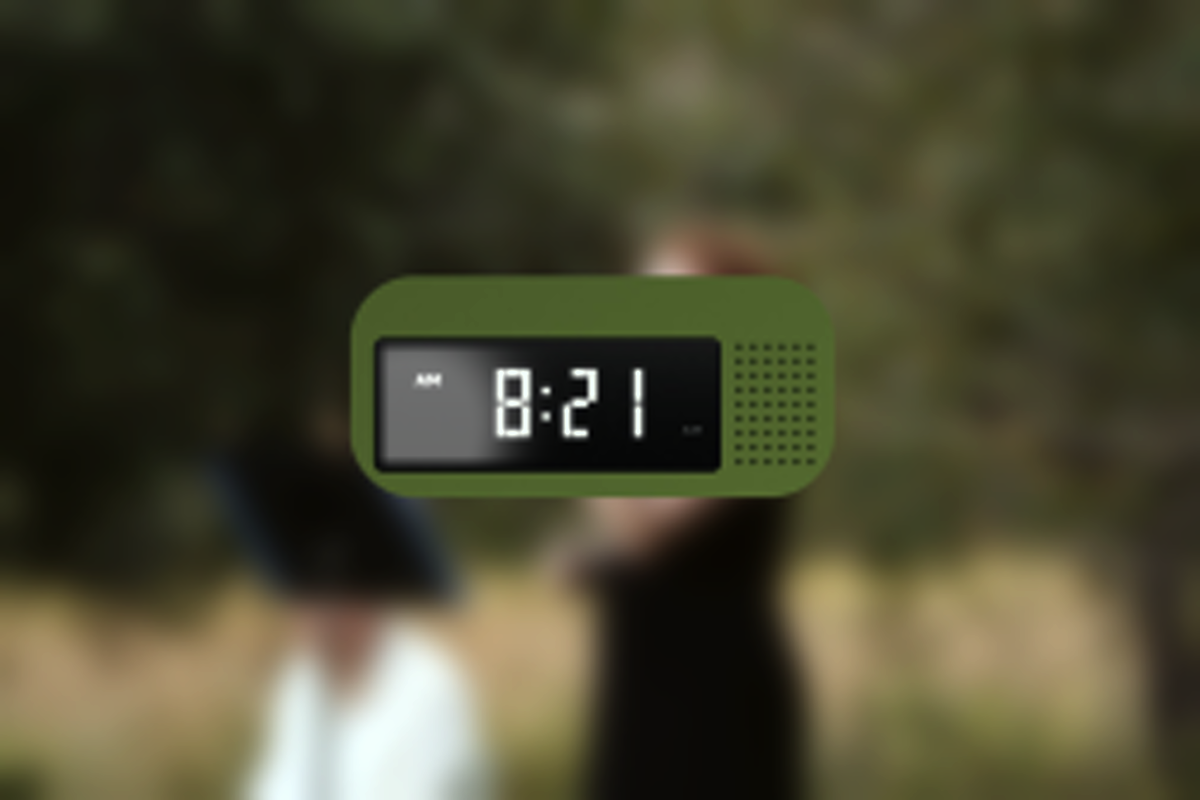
h=8 m=21
